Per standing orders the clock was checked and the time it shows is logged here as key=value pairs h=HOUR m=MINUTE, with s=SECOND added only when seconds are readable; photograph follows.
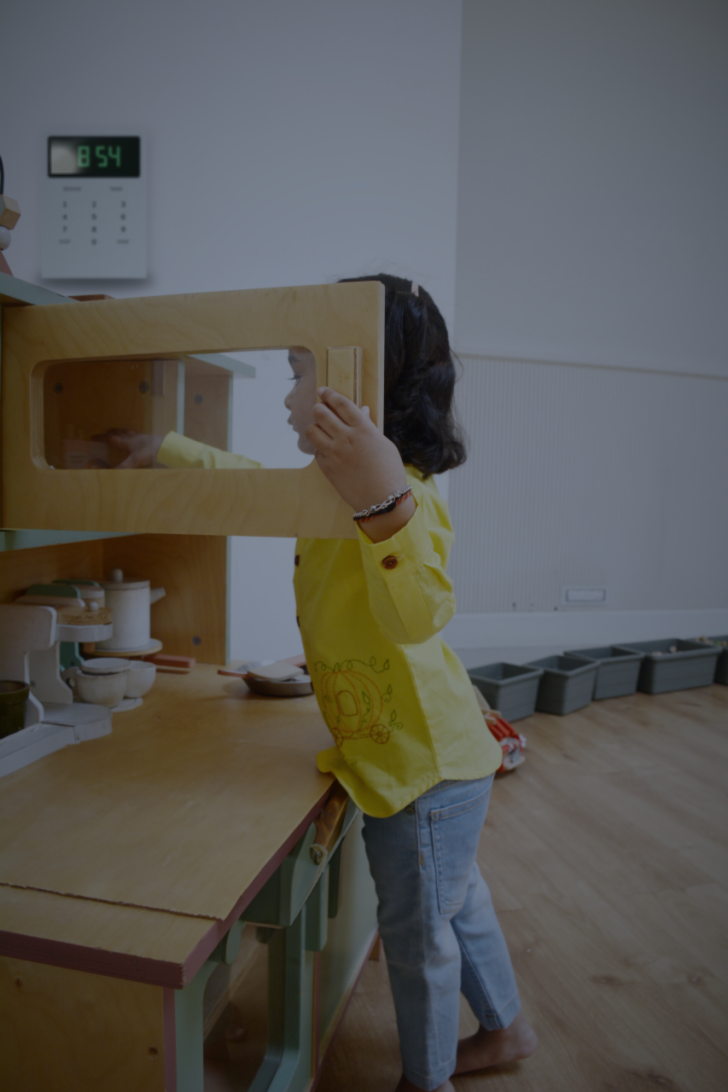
h=8 m=54
